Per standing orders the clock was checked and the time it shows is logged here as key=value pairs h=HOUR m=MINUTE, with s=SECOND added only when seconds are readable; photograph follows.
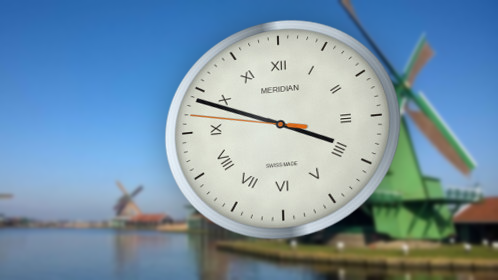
h=3 m=48 s=47
